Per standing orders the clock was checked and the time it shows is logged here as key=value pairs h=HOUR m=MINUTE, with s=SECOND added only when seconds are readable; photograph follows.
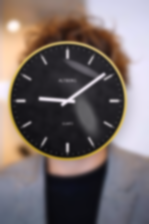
h=9 m=9
